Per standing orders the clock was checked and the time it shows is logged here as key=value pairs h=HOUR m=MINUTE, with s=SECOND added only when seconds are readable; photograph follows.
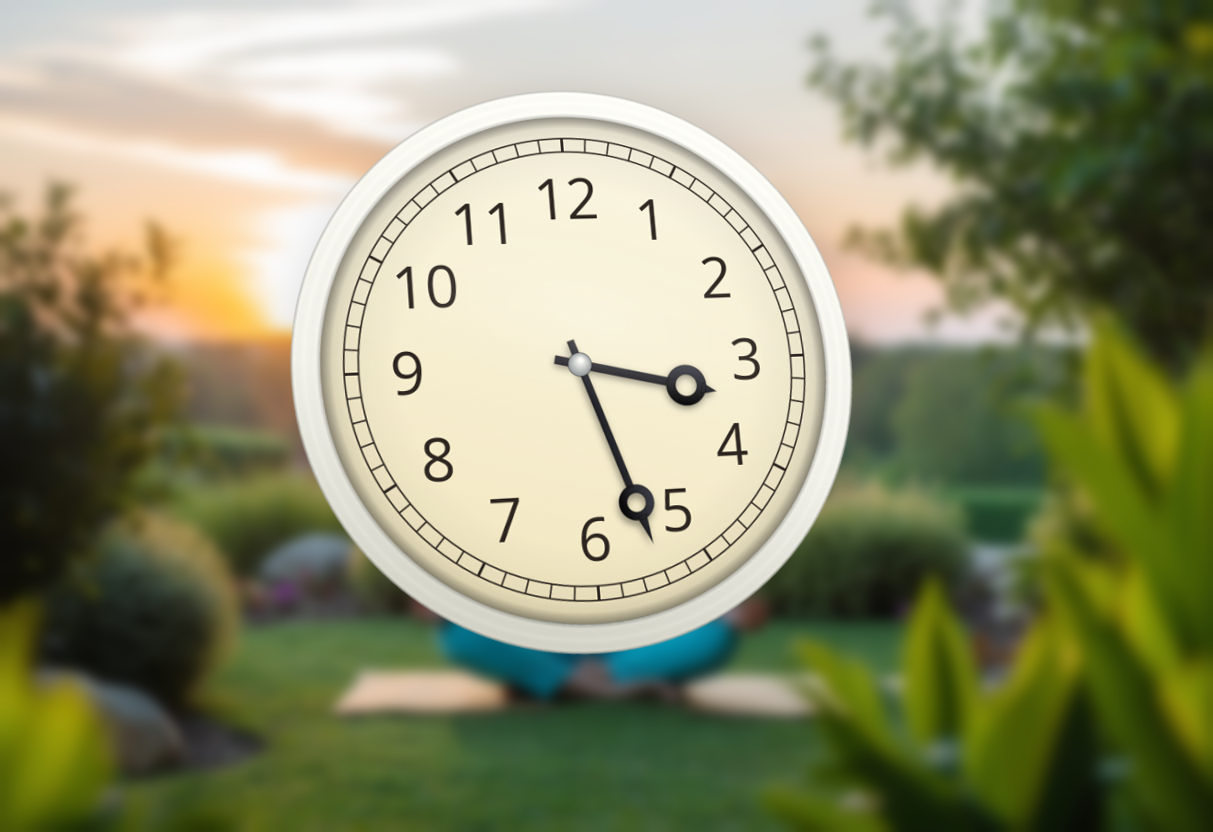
h=3 m=27
